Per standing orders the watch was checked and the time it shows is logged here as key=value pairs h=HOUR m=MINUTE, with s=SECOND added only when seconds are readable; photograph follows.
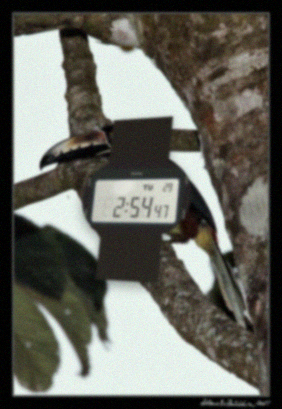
h=2 m=54
